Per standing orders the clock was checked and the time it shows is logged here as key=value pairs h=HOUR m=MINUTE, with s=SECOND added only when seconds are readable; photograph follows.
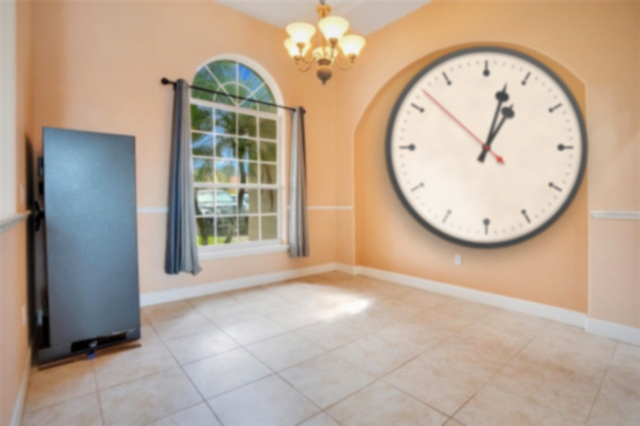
h=1 m=2 s=52
